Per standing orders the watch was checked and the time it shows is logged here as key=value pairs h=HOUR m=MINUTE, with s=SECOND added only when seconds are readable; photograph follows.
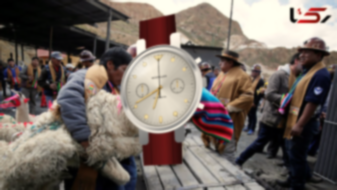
h=6 m=41
